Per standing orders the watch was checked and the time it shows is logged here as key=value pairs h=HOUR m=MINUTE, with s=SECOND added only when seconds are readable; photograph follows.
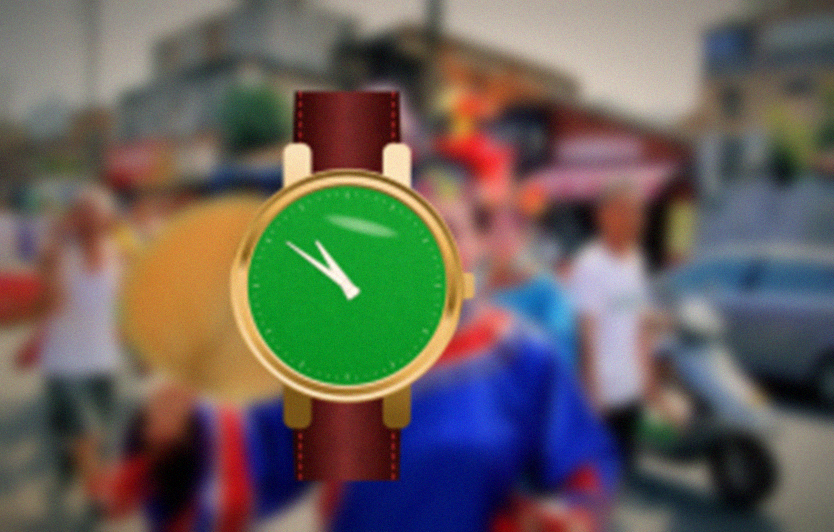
h=10 m=51
